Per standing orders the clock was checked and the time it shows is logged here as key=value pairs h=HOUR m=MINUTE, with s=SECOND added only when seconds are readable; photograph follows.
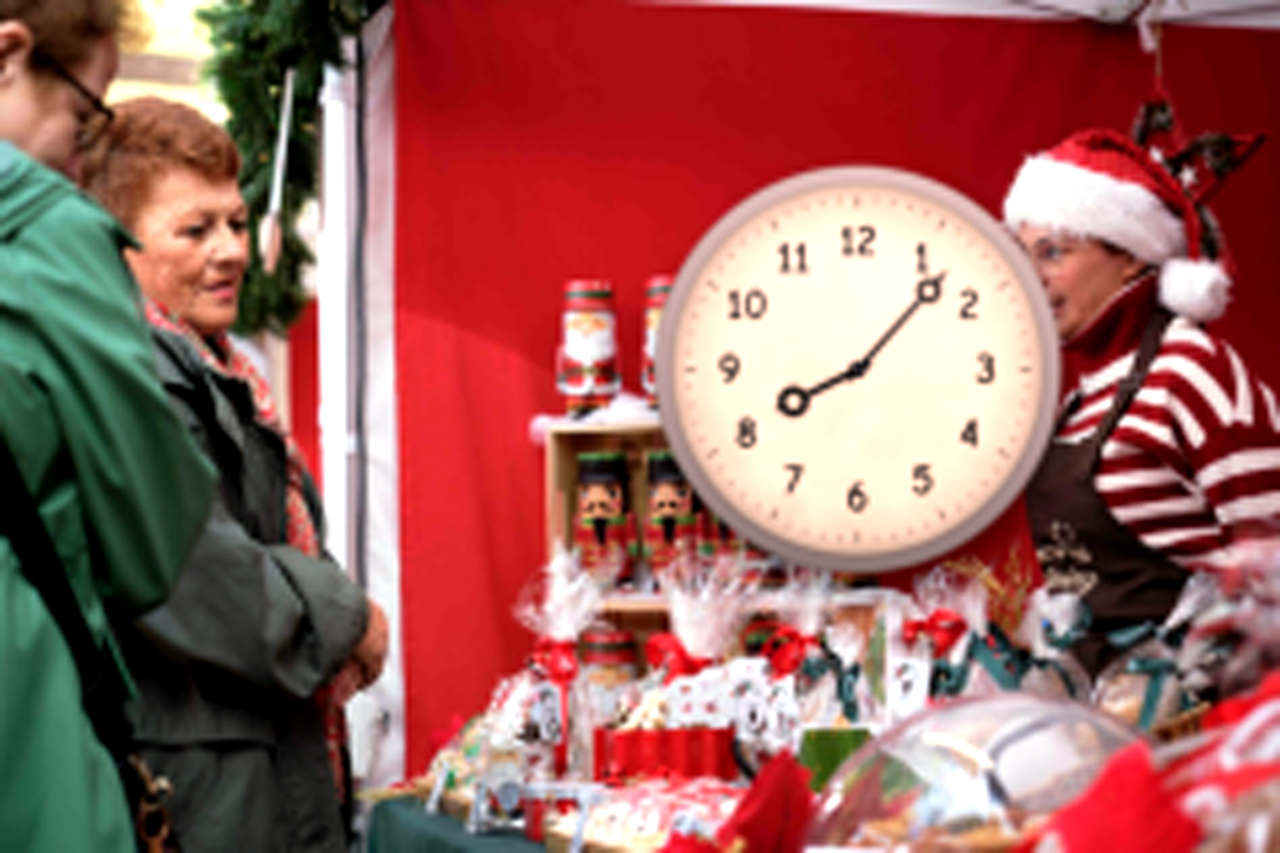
h=8 m=7
